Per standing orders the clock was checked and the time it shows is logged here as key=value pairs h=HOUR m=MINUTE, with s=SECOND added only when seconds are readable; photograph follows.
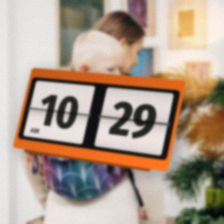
h=10 m=29
